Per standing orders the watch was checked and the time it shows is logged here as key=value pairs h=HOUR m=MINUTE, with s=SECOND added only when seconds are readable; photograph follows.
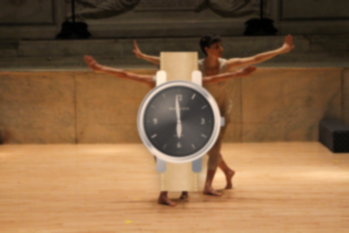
h=5 m=59
